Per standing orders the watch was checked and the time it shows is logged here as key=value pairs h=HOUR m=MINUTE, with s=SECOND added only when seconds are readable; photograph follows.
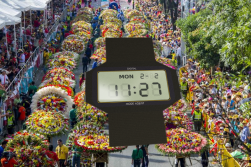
h=11 m=27
